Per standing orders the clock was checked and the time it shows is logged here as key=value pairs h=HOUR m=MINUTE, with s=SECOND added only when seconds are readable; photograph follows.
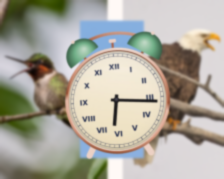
h=6 m=16
